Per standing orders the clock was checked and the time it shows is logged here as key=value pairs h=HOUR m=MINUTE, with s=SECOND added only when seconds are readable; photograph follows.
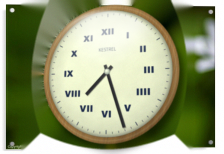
h=7 m=27
